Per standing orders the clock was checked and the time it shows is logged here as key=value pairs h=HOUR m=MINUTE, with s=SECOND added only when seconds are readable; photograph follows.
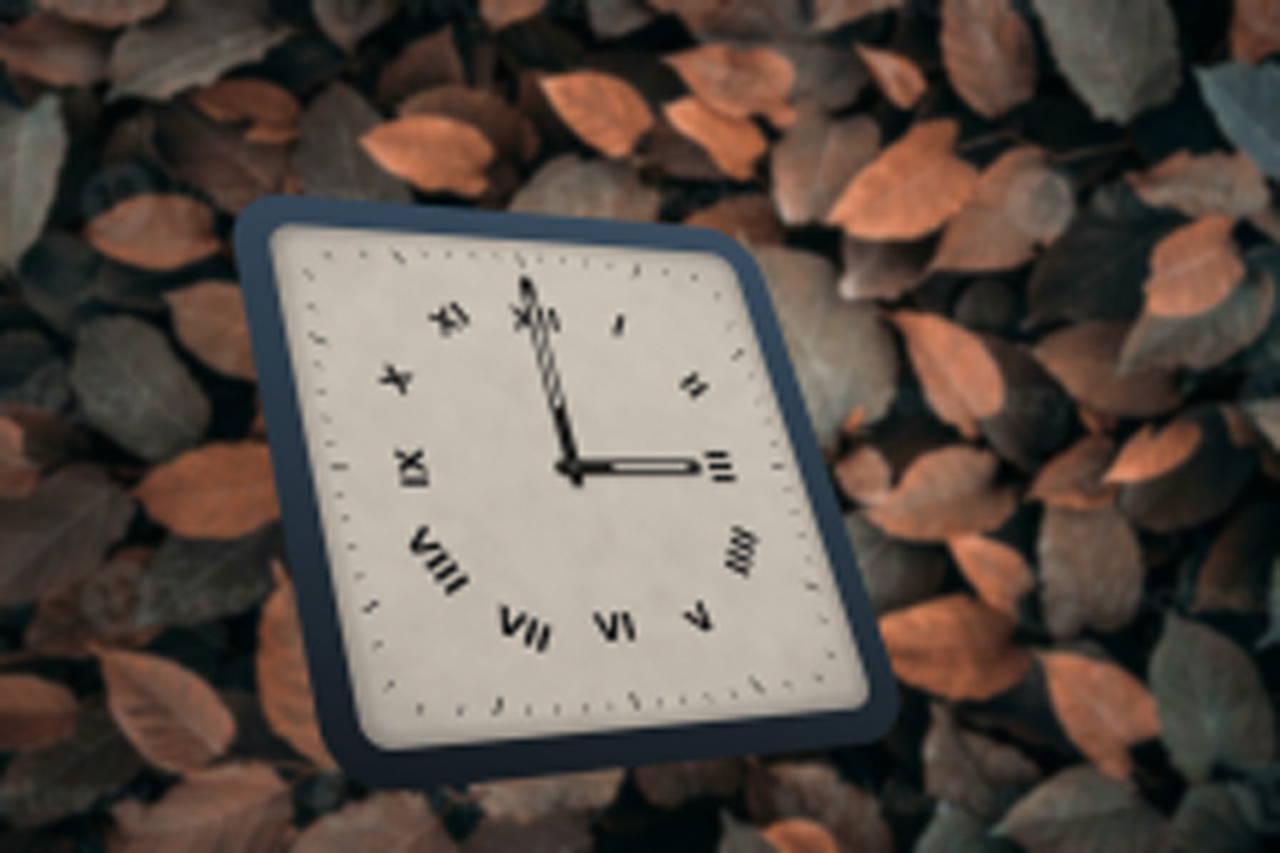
h=3 m=0
